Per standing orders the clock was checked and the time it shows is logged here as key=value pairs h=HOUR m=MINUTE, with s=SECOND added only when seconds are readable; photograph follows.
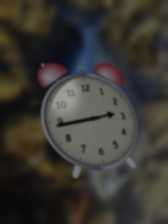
h=2 m=44
